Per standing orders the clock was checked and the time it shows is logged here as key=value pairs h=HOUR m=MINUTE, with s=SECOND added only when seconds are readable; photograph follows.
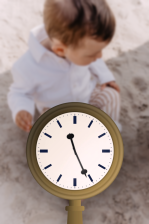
h=11 m=26
